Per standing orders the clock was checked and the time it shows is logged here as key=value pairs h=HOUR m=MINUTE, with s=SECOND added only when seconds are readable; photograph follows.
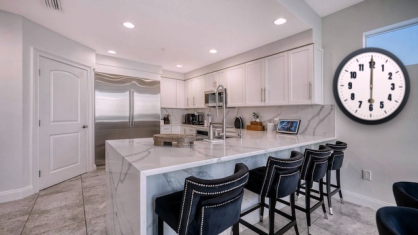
h=6 m=0
